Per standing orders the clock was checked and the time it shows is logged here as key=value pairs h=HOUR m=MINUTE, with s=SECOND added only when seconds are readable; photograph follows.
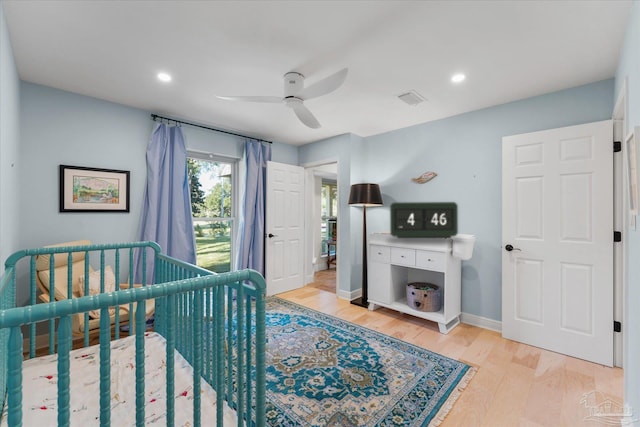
h=4 m=46
